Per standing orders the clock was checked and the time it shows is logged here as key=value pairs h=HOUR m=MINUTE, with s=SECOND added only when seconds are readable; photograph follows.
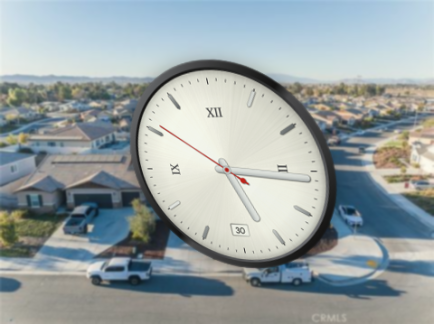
h=5 m=15 s=51
